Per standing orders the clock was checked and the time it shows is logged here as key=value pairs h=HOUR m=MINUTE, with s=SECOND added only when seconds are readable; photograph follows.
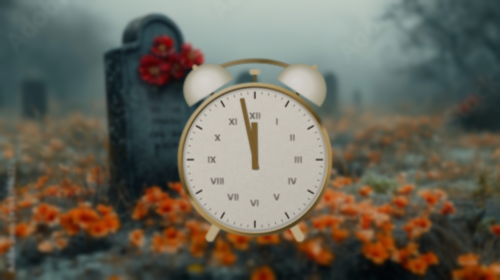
h=11 m=58
